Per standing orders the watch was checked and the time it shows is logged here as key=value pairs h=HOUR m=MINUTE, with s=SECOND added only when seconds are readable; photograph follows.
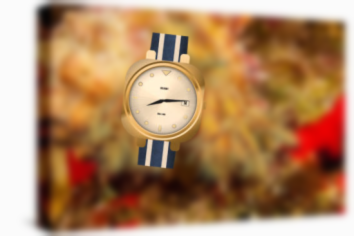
h=8 m=14
